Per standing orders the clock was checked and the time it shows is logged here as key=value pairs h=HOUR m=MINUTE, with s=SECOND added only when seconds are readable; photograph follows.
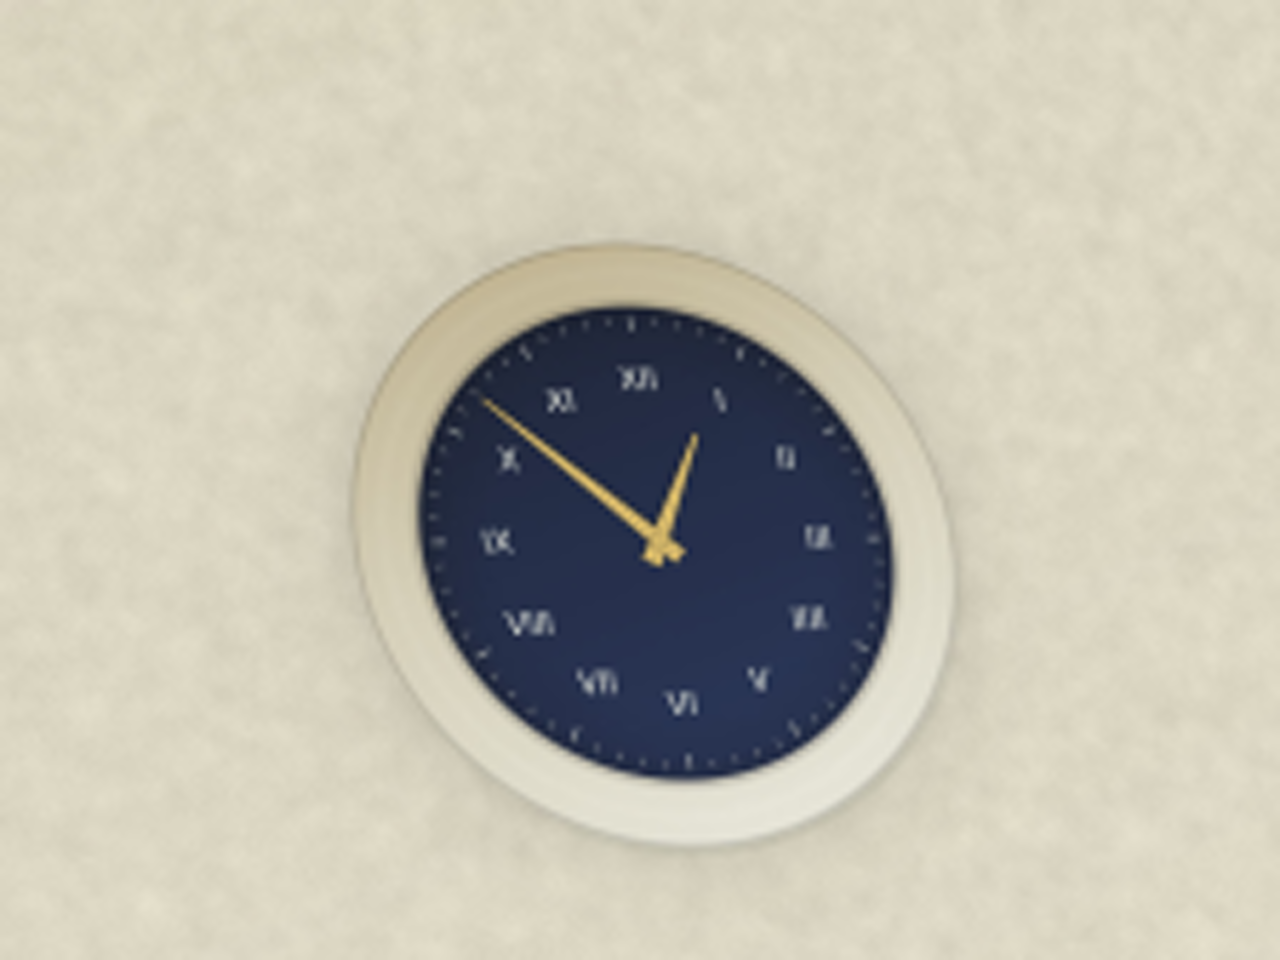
h=12 m=52
